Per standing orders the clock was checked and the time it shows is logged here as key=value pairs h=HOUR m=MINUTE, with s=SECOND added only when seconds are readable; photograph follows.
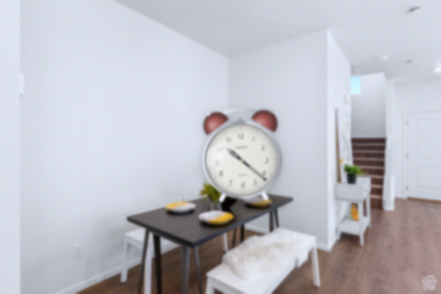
h=10 m=22
